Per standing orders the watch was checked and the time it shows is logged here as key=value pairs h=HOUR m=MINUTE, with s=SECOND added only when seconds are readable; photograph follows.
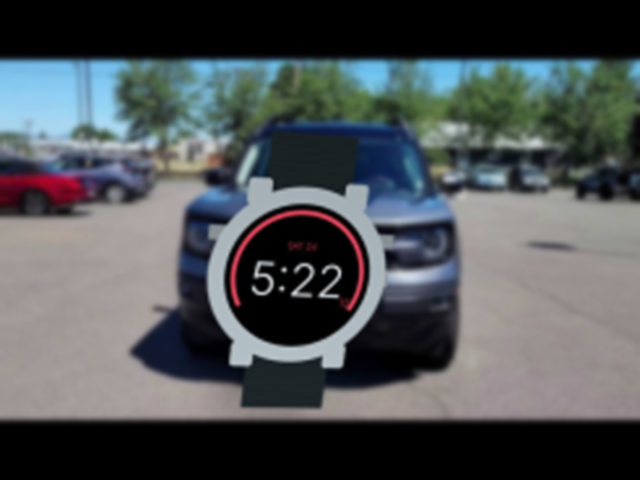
h=5 m=22
